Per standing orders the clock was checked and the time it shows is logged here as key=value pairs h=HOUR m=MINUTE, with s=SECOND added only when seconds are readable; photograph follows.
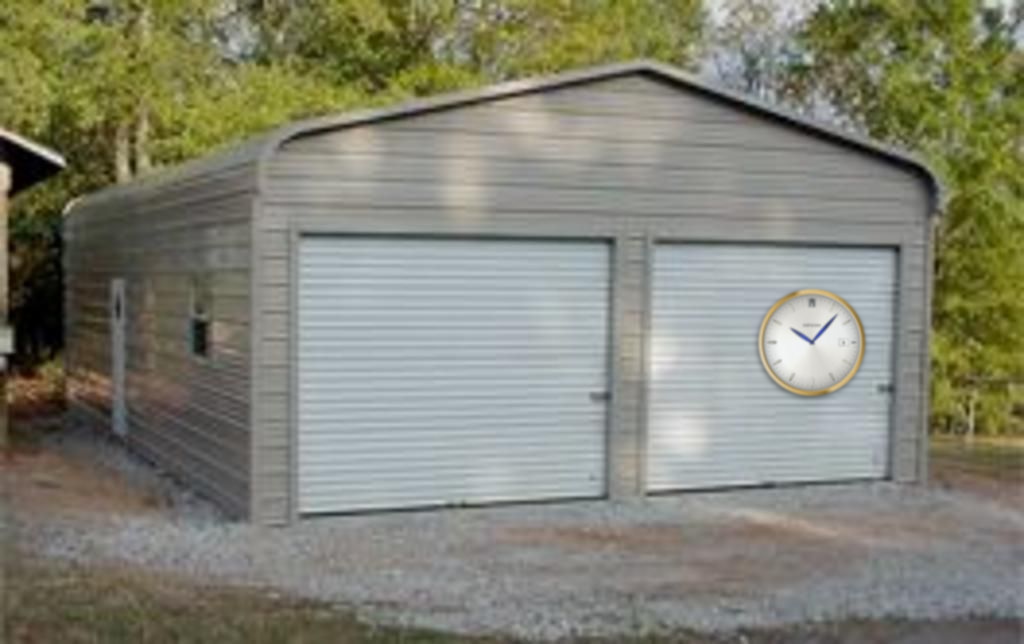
h=10 m=7
